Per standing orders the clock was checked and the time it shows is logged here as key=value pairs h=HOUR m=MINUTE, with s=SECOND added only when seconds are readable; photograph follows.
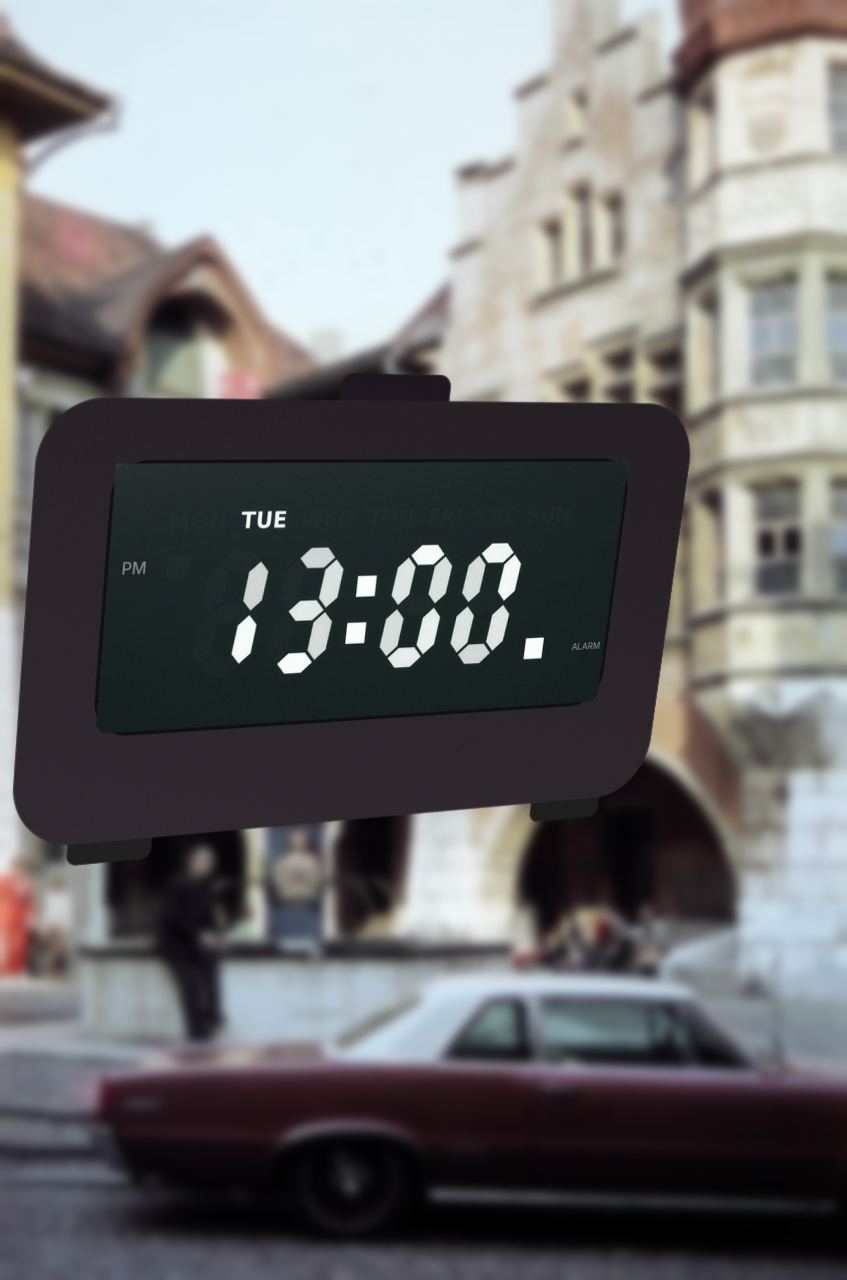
h=13 m=0
